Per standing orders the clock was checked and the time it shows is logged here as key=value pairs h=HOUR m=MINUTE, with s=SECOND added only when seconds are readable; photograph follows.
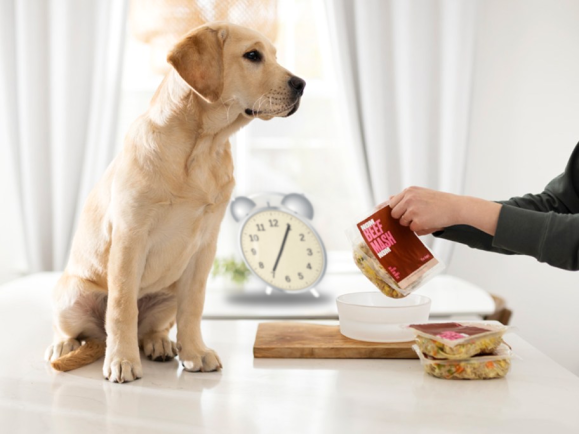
h=7 m=5
